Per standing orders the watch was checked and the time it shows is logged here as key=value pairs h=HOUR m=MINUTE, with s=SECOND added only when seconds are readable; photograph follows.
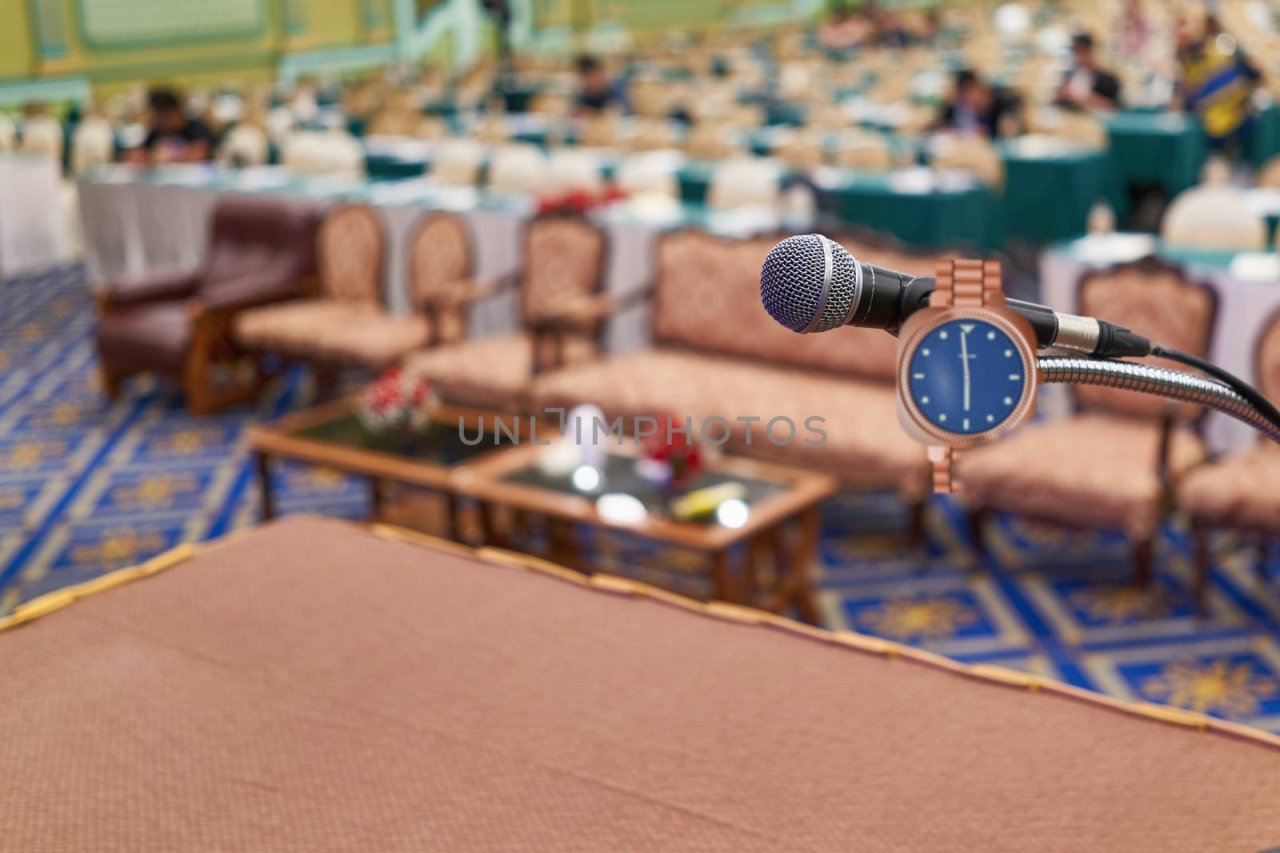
h=5 m=59
